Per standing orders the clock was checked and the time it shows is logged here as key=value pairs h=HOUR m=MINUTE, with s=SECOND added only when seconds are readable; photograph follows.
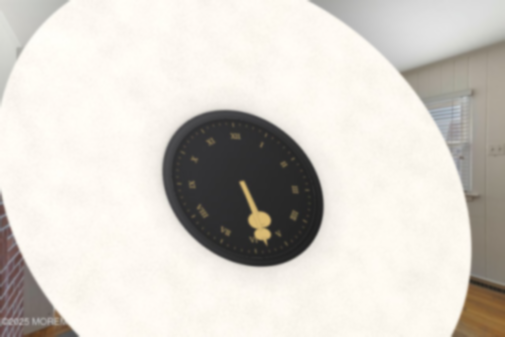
h=5 m=28
